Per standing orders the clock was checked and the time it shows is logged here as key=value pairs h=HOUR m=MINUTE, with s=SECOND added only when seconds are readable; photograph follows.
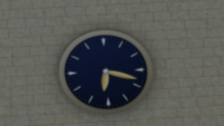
h=6 m=18
